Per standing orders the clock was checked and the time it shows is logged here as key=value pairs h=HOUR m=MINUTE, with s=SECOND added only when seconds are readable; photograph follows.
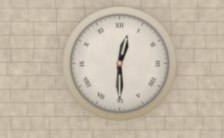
h=12 m=30
